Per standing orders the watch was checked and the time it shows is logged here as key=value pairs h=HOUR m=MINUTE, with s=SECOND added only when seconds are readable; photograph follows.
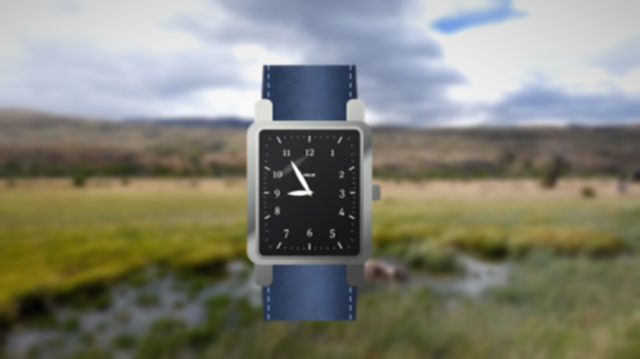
h=8 m=55
